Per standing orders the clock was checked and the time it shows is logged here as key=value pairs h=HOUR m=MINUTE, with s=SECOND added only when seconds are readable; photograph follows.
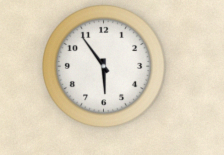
h=5 m=54
